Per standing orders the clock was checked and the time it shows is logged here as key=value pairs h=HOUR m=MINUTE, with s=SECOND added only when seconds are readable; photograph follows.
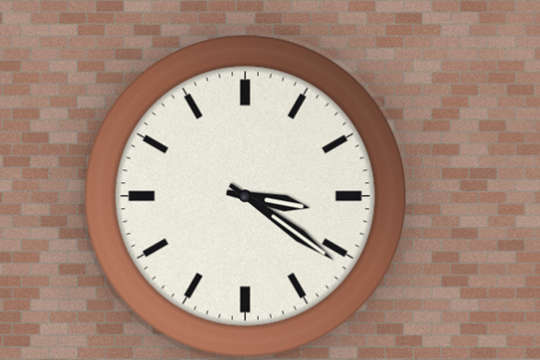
h=3 m=21
